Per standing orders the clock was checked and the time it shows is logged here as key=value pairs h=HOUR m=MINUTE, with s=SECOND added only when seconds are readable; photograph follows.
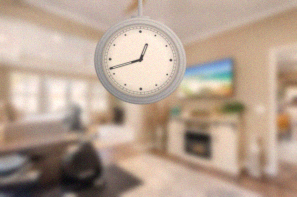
h=12 m=42
